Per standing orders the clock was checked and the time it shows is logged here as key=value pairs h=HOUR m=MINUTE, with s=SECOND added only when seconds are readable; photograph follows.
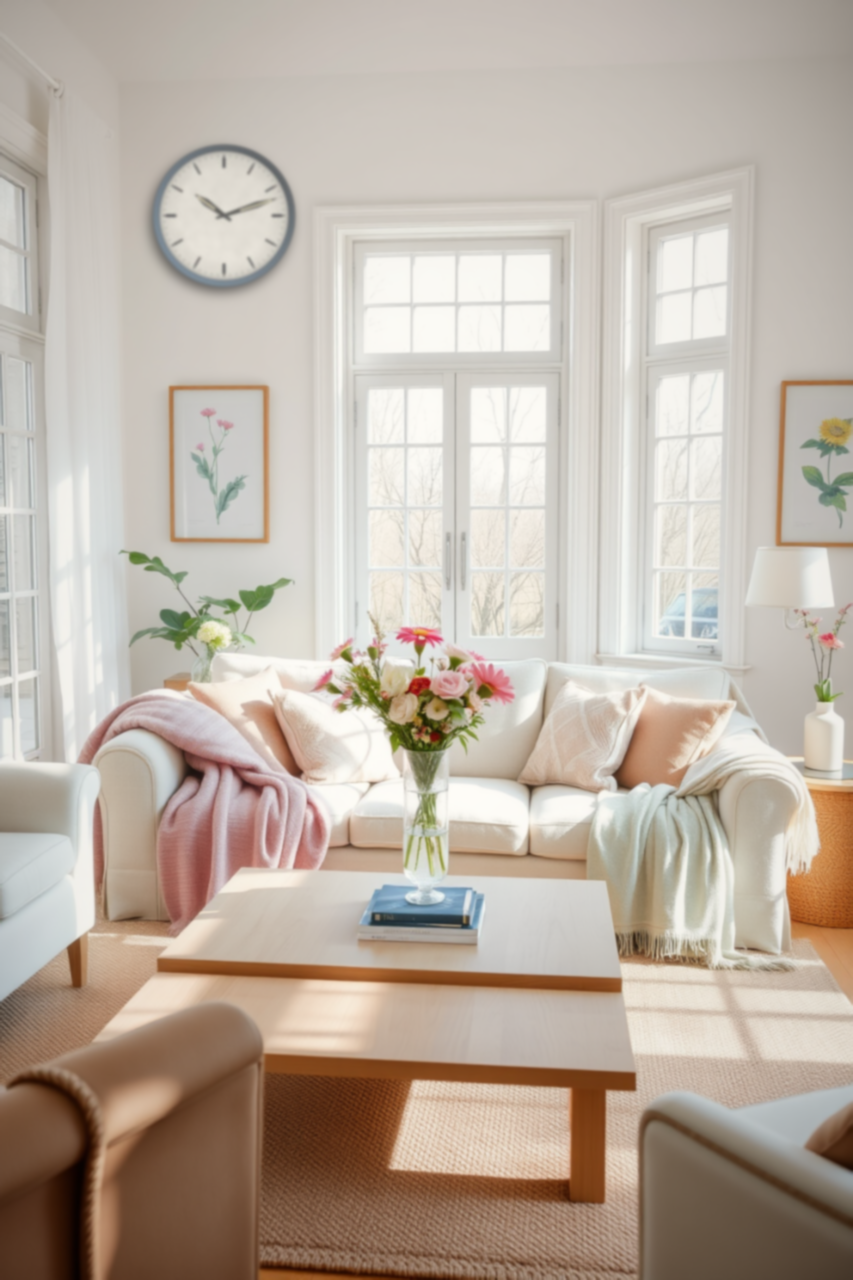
h=10 m=12
